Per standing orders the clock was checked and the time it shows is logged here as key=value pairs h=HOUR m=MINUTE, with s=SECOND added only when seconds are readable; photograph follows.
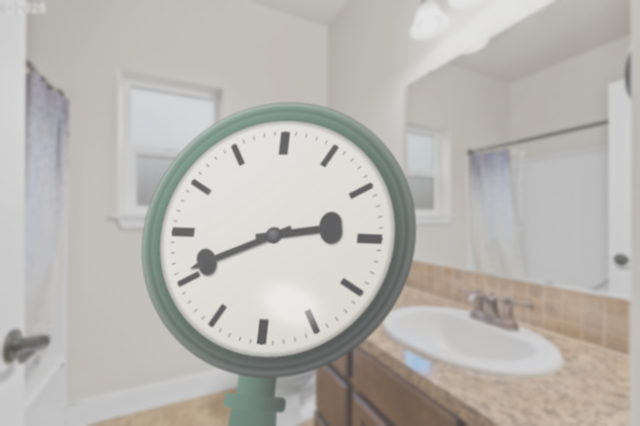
h=2 m=41
